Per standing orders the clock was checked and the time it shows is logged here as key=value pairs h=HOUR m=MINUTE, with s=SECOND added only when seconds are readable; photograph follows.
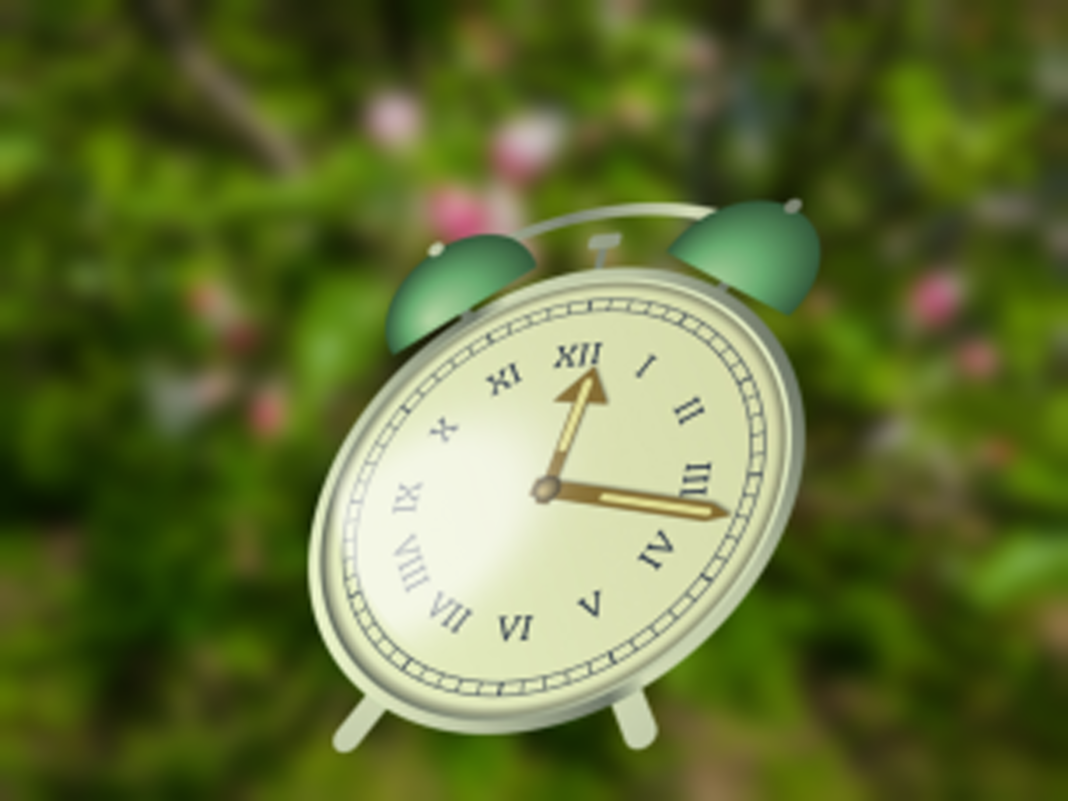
h=12 m=17
